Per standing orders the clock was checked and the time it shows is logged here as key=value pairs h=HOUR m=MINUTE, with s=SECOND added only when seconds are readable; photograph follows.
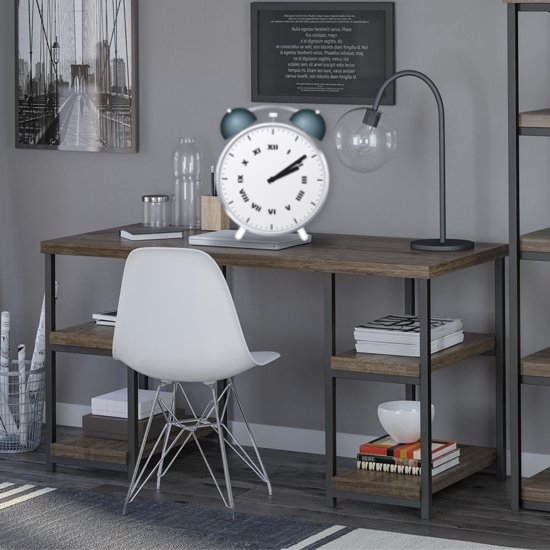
h=2 m=9
